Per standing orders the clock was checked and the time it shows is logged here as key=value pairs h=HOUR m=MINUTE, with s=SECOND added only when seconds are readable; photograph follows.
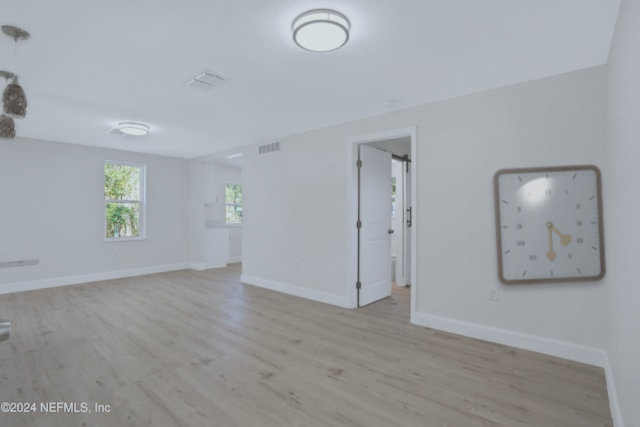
h=4 m=30
